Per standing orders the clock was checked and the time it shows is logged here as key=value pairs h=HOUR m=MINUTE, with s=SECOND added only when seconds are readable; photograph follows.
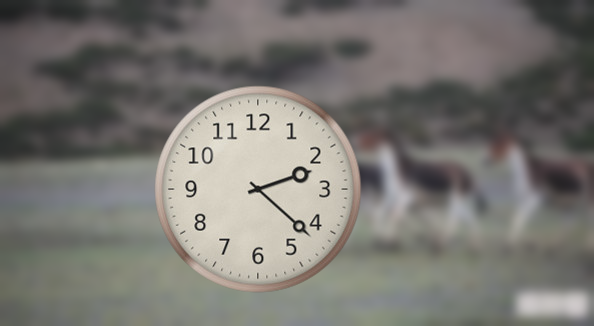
h=2 m=22
